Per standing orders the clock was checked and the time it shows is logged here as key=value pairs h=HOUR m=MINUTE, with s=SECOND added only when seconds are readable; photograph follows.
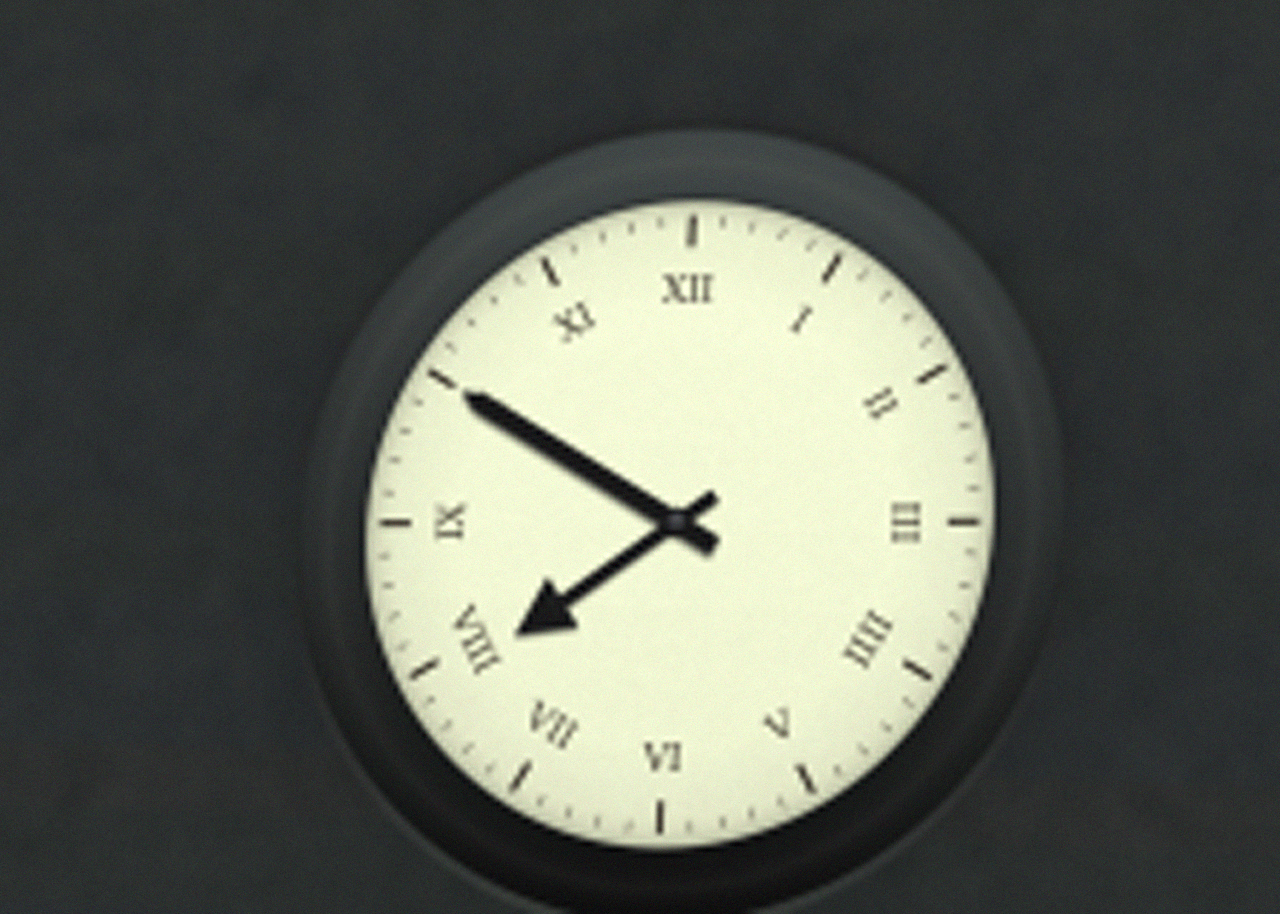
h=7 m=50
